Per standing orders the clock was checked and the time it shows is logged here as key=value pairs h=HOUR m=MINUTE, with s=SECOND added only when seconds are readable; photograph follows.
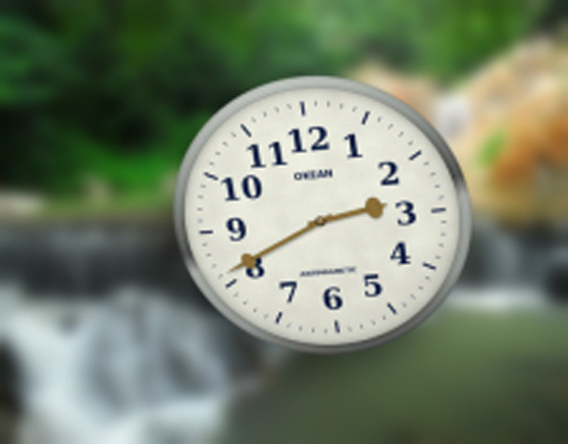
h=2 m=41
